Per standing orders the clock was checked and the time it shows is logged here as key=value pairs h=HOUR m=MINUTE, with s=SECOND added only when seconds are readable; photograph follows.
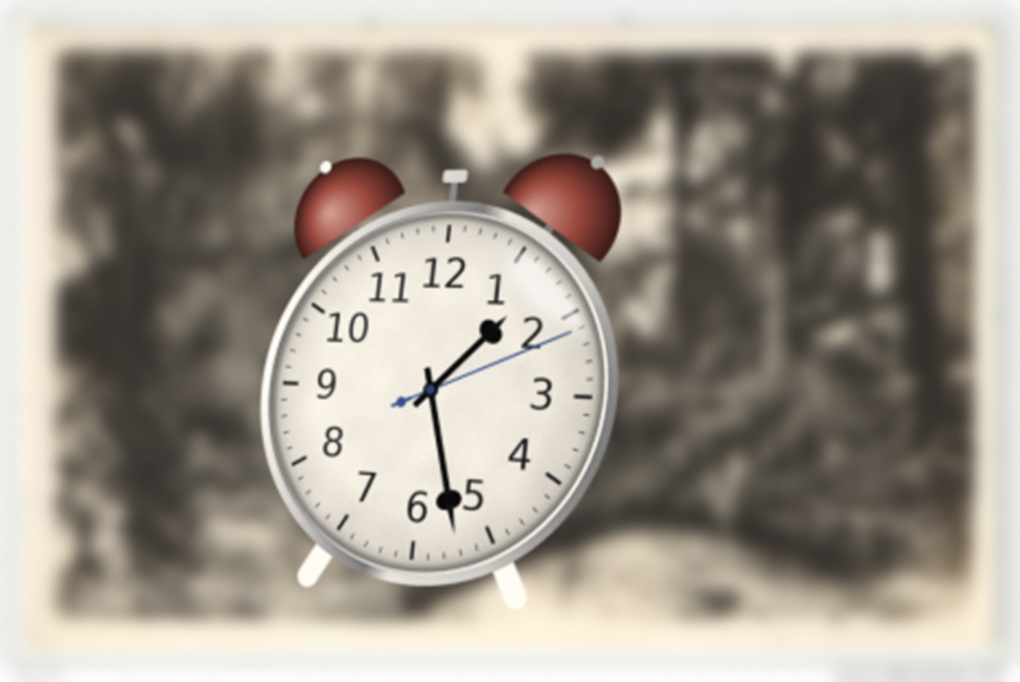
h=1 m=27 s=11
